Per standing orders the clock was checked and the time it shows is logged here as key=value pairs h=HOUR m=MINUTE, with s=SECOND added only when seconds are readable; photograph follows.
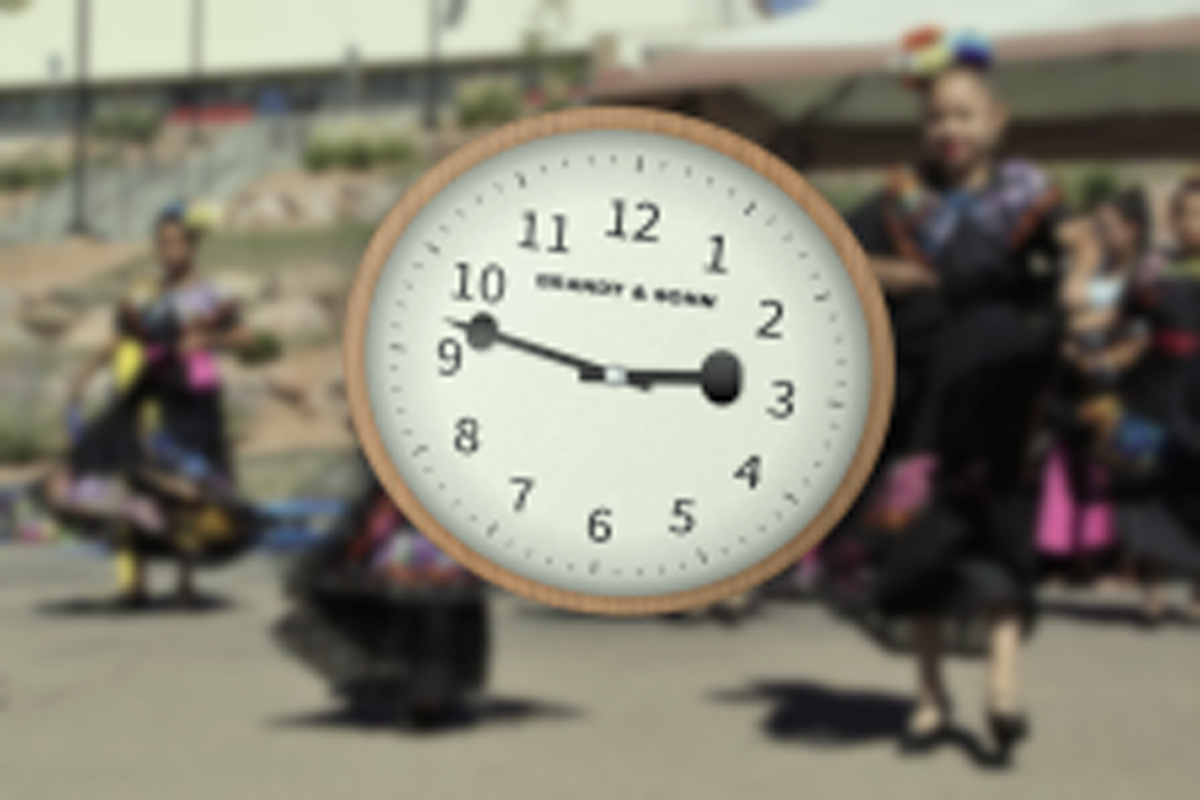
h=2 m=47
